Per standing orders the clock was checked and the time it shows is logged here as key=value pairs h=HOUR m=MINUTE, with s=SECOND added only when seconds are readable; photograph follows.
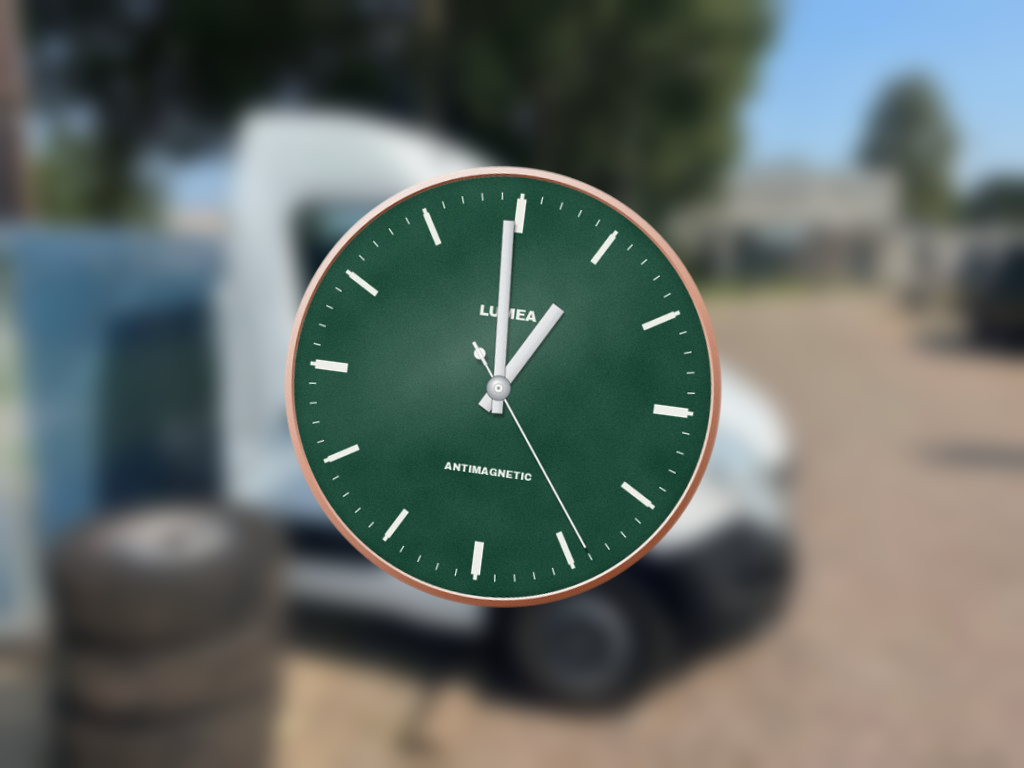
h=12 m=59 s=24
